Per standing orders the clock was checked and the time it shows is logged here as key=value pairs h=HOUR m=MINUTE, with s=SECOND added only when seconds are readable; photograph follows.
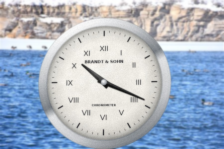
h=10 m=19
